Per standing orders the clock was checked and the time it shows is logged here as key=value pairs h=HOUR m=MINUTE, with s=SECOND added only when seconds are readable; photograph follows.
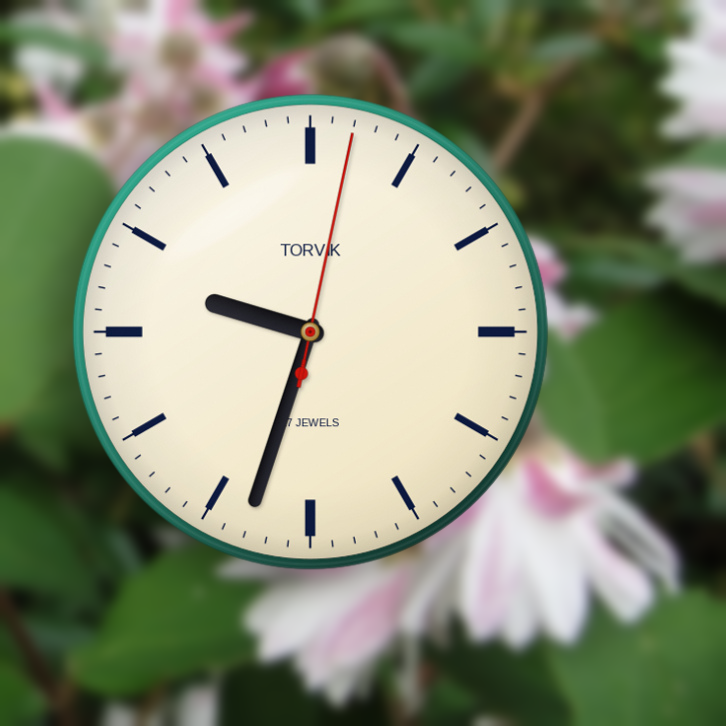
h=9 m=33 s=2
